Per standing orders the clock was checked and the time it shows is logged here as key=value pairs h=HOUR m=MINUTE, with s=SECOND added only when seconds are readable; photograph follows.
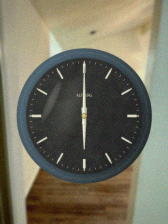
h=6 m=0
